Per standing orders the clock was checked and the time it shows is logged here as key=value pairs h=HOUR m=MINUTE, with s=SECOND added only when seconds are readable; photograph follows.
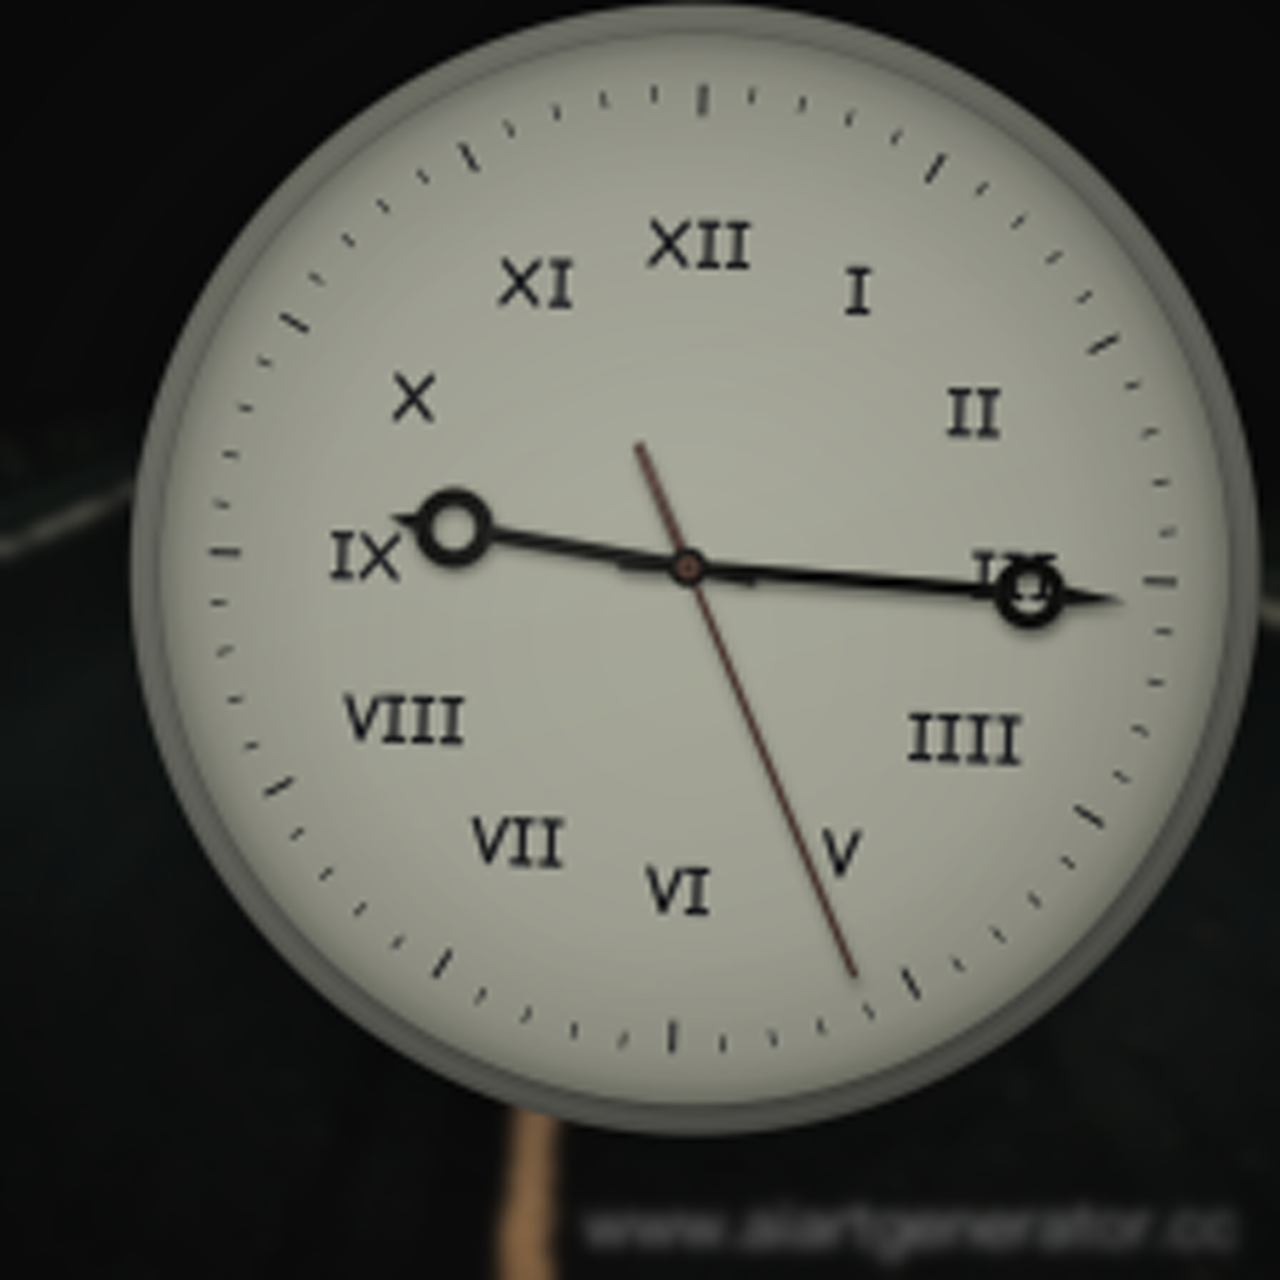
h=9 m=15 s=26
